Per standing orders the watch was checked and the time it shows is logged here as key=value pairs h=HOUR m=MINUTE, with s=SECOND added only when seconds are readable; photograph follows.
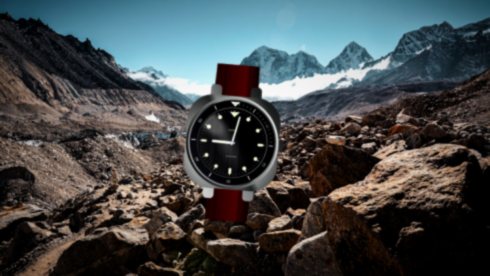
h=9 m=2
